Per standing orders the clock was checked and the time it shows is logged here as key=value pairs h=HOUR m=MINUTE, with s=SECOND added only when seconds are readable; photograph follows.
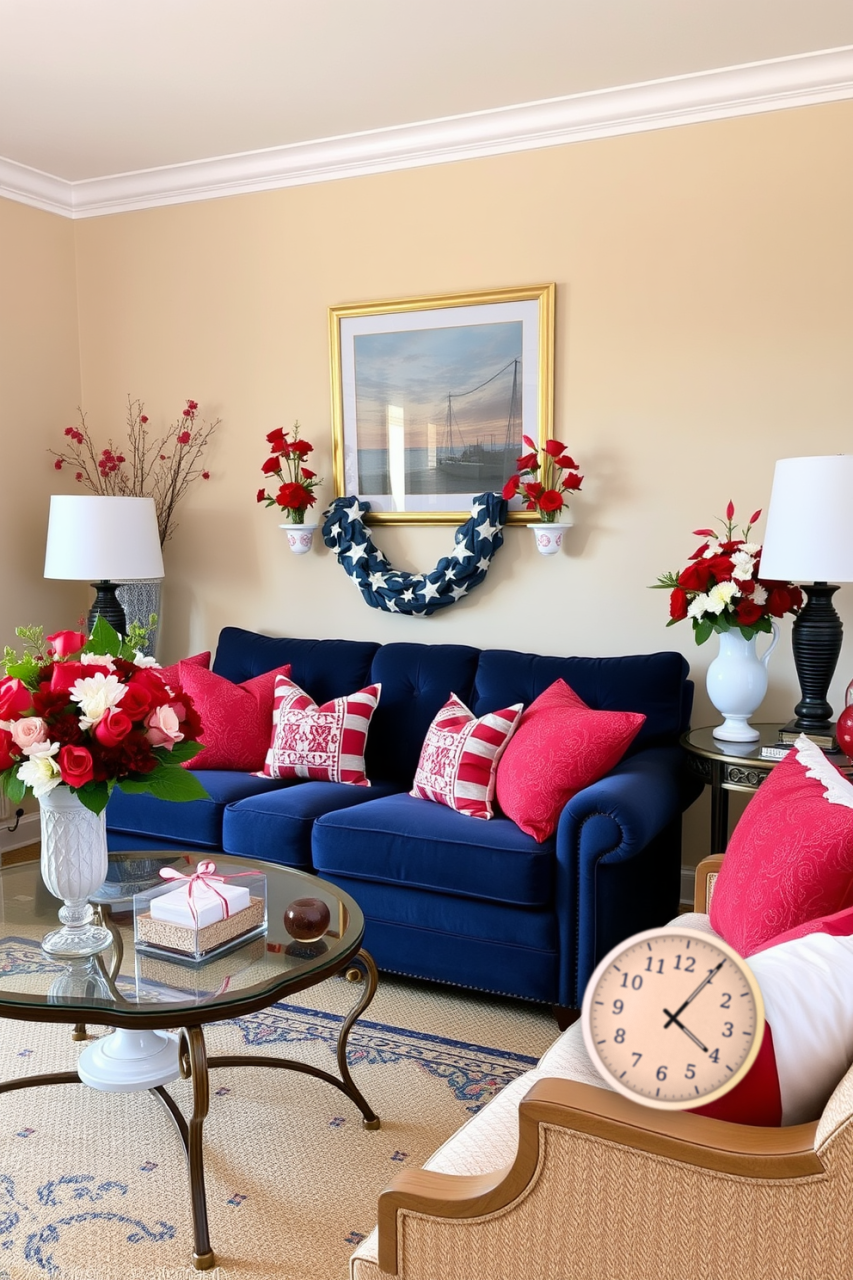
h=4 m=5
